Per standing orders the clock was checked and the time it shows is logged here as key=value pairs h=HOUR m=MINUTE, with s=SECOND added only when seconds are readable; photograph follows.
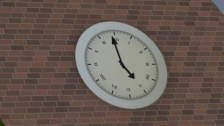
h=4 m=59
